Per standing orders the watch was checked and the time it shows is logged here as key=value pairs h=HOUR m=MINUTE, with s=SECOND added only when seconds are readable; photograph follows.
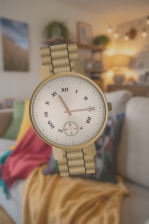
h=11 m=15
